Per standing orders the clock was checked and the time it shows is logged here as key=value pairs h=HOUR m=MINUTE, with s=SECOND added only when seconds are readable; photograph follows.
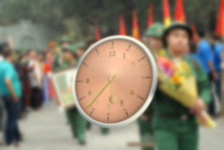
h=5 m=37
